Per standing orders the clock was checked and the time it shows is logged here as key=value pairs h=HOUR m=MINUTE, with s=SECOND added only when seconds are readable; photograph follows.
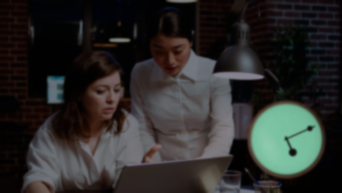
h=5 m=11
